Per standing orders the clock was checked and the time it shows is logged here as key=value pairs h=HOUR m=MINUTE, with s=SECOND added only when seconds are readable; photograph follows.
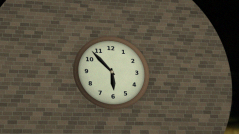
h=5 m=53
